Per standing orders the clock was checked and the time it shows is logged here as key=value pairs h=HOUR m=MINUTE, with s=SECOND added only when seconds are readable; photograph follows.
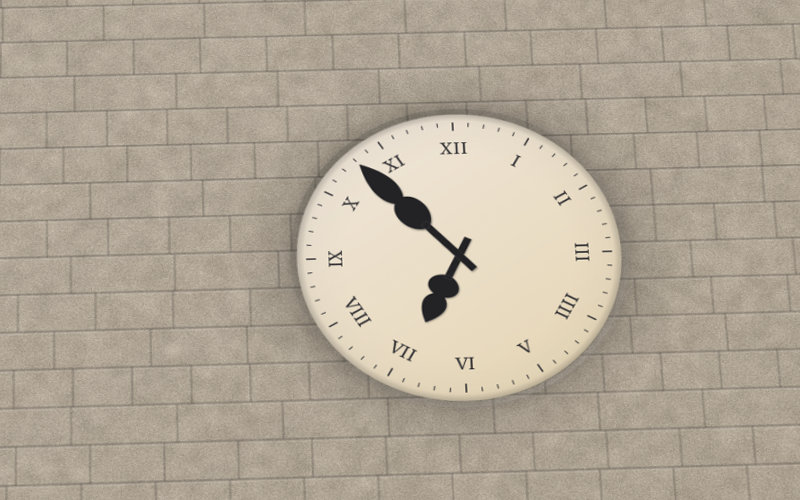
h=6 m=53
